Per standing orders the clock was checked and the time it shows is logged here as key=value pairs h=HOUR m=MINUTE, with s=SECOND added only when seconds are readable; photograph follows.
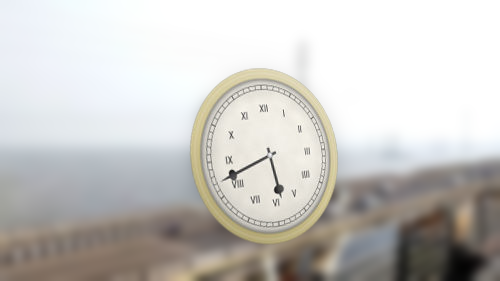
h=5 m=42
